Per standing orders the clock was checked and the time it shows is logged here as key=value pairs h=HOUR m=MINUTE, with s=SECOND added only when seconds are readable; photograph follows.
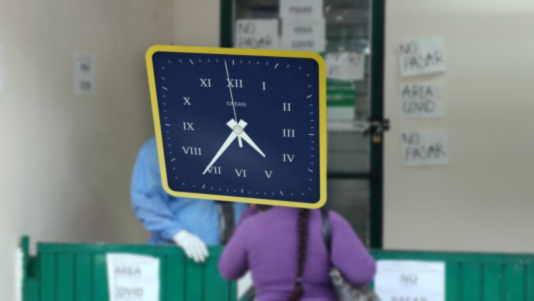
h=4 m=35 s=59
